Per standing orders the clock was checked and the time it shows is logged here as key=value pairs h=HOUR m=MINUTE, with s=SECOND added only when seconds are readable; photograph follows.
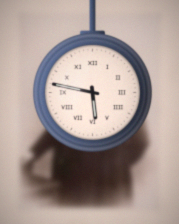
h=5 m=47
